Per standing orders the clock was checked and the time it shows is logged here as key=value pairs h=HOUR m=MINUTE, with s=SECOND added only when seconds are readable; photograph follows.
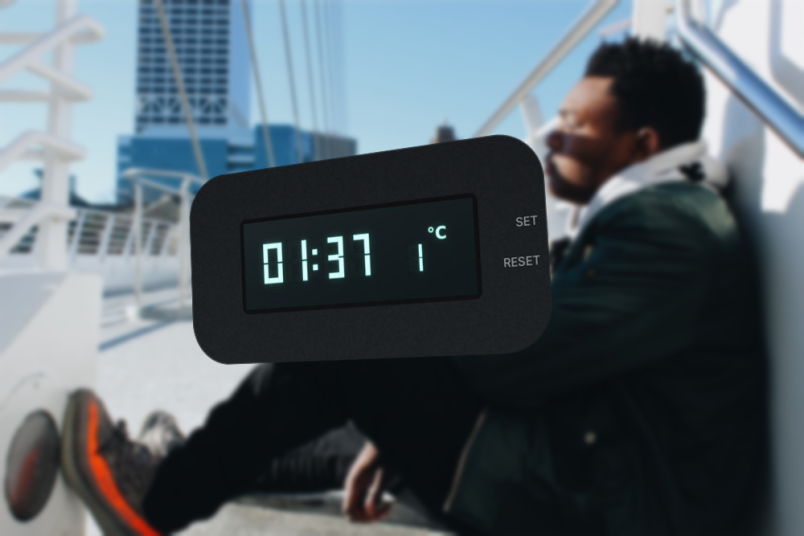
h=1 m=37
